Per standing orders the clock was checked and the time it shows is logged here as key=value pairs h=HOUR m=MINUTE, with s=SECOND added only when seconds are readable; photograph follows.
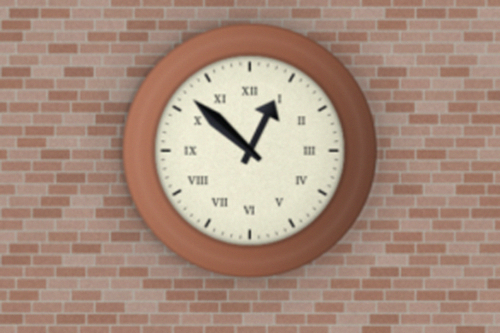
h=12 m=52
